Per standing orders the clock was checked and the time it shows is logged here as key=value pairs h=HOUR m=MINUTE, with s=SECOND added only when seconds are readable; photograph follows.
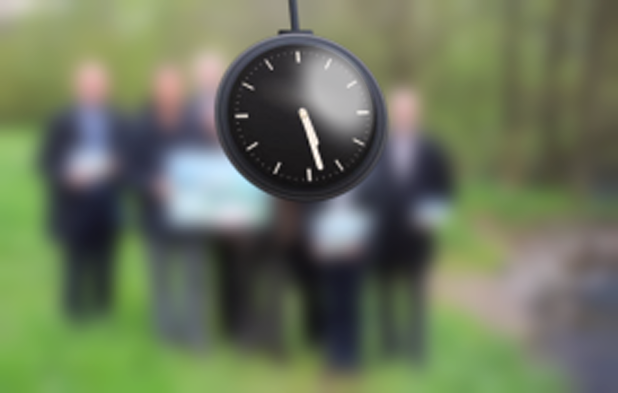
h=5 m=28
